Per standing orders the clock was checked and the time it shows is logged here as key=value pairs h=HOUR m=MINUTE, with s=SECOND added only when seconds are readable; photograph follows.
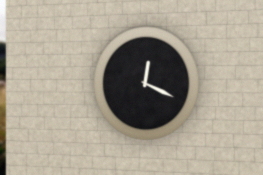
h=12 m=19
